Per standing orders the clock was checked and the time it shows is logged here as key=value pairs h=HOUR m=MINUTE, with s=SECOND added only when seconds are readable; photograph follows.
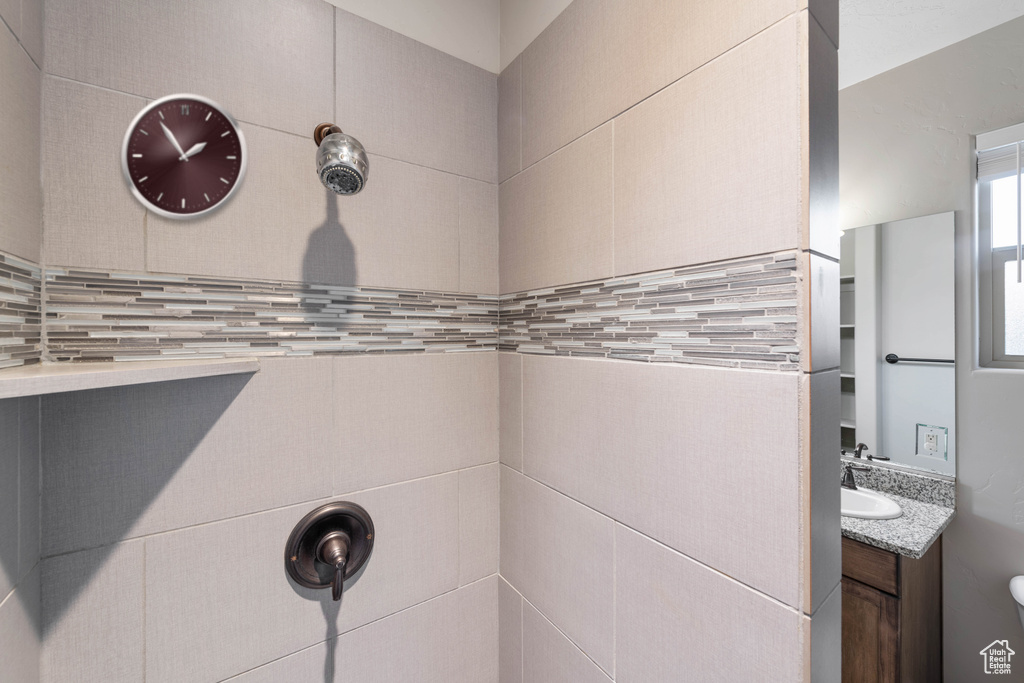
h=1 m=54
